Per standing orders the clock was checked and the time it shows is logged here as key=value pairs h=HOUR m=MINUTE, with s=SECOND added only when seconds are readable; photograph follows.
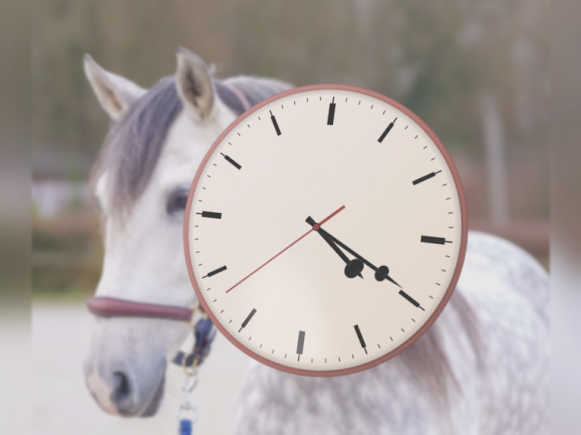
h=4 m=19 s=38
